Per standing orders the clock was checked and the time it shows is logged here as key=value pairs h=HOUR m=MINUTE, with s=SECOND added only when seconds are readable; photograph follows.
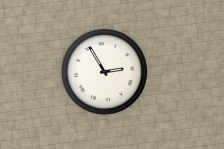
h=2 m=56
